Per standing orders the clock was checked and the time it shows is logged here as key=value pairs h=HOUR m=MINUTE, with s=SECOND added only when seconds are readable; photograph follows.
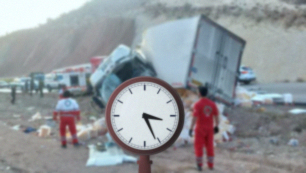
h=3 m=26
